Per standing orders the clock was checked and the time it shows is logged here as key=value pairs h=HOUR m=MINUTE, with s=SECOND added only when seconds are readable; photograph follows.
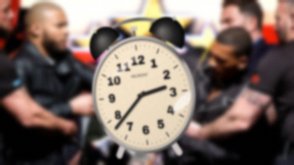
h=2 m=38
